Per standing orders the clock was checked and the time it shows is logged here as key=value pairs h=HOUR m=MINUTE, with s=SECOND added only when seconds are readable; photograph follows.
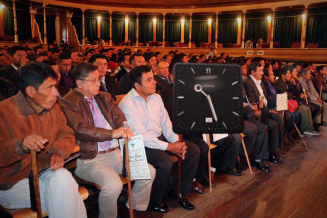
h=10 m=27
